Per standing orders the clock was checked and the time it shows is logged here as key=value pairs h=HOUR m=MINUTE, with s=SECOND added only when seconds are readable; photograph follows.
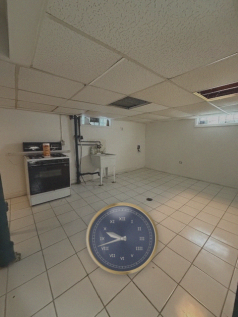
h=9 m=42
